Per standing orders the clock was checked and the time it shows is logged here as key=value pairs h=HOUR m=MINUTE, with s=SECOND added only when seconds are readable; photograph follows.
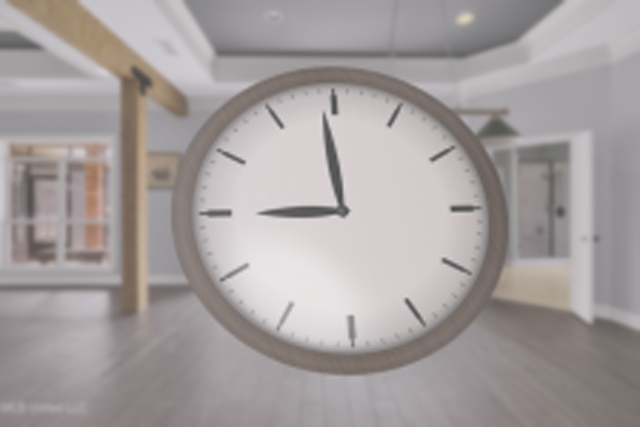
h=8 m=59
